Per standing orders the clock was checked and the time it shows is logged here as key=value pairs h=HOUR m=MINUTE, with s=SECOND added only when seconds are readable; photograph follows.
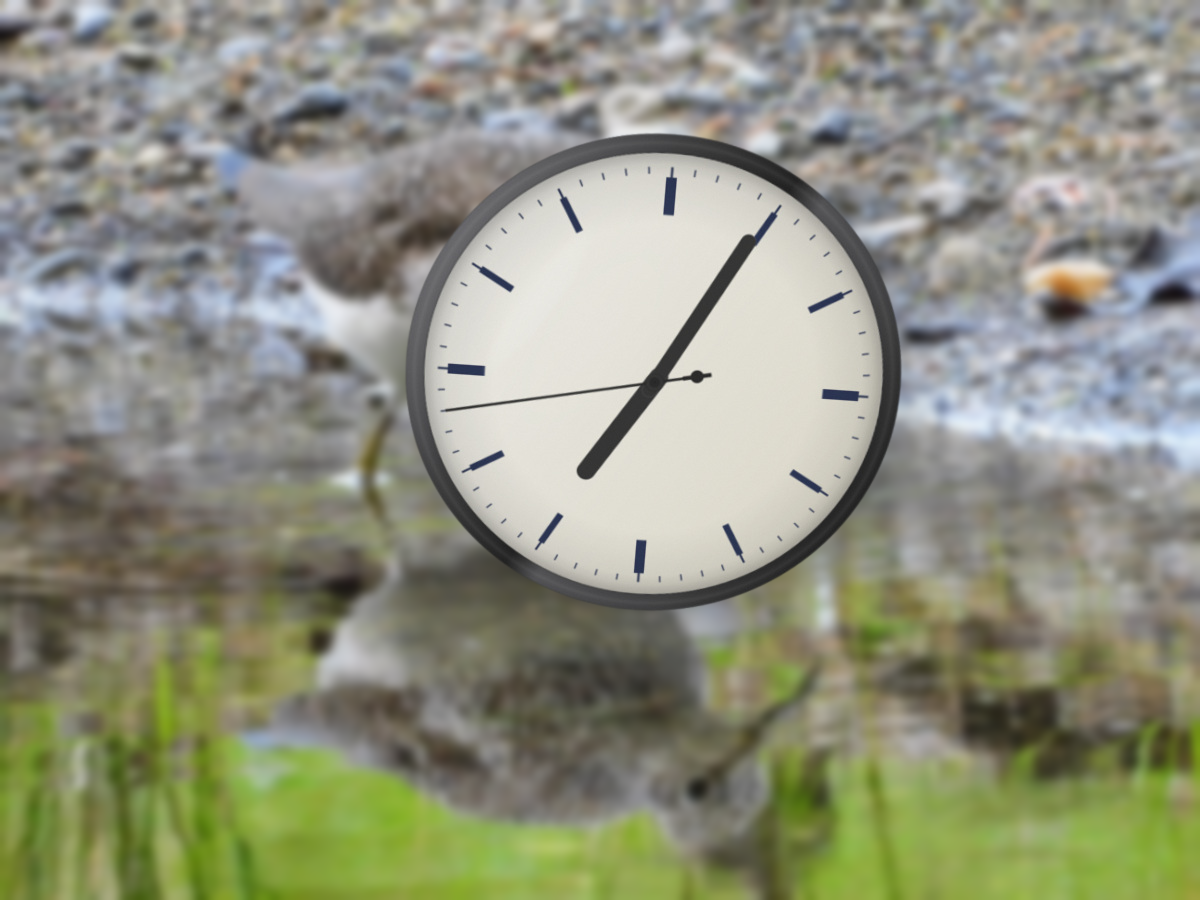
h=7 m=4 s=43
